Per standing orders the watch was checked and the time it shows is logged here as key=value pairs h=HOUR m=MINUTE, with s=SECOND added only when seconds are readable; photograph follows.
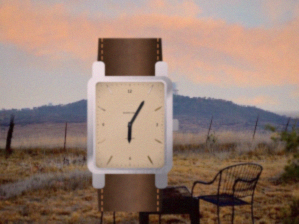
h=6 m=5
